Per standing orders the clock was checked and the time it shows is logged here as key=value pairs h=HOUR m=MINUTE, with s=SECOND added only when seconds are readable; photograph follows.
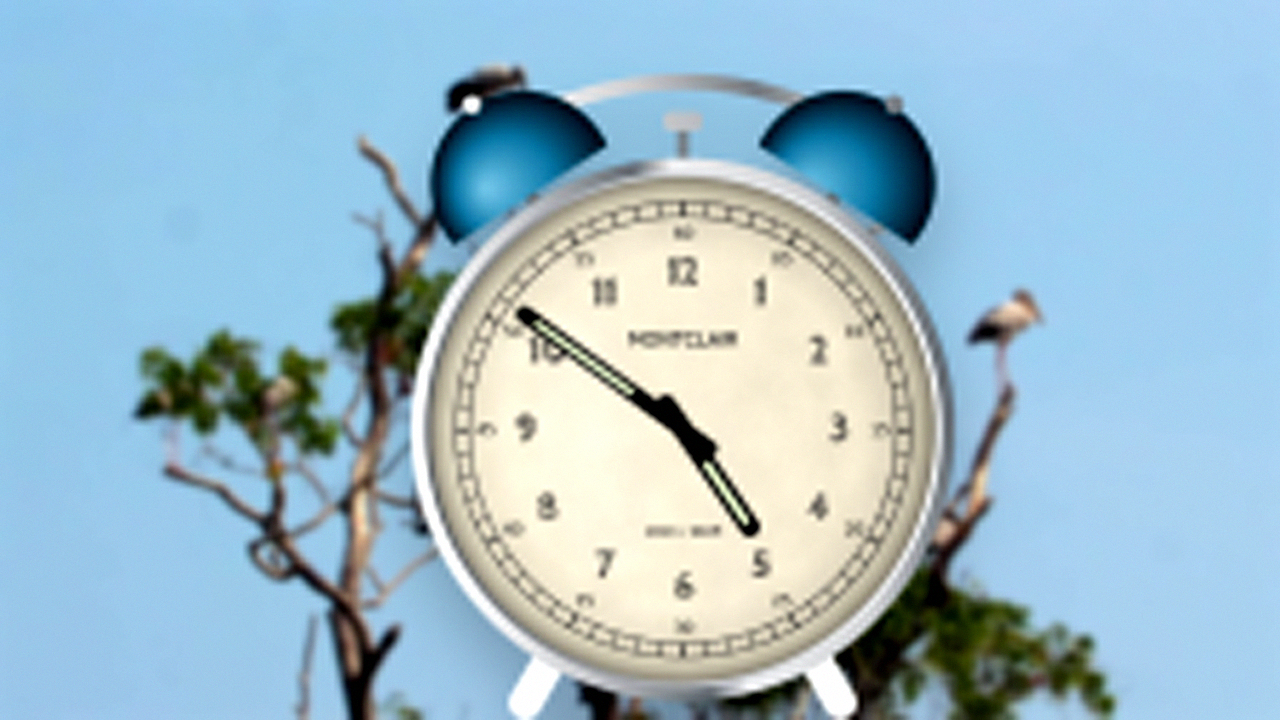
h=4 m=51
